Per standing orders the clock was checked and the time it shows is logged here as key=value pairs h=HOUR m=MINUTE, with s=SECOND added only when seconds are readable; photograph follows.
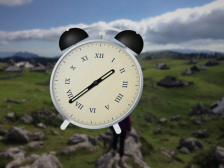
h=1 m=38
